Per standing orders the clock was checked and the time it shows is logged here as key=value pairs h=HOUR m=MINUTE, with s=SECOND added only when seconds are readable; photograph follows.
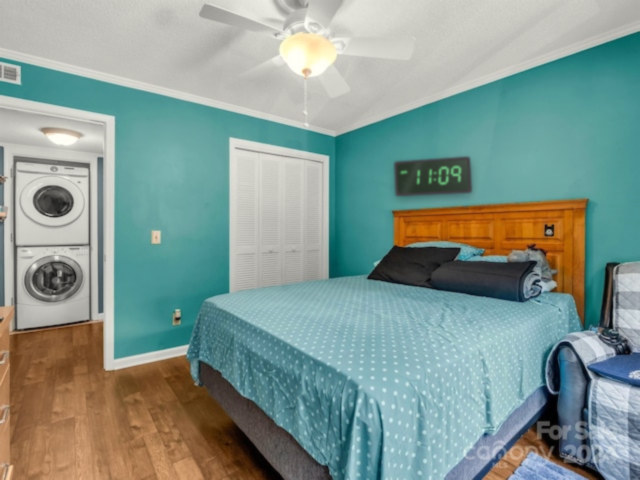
h=11 m=9
